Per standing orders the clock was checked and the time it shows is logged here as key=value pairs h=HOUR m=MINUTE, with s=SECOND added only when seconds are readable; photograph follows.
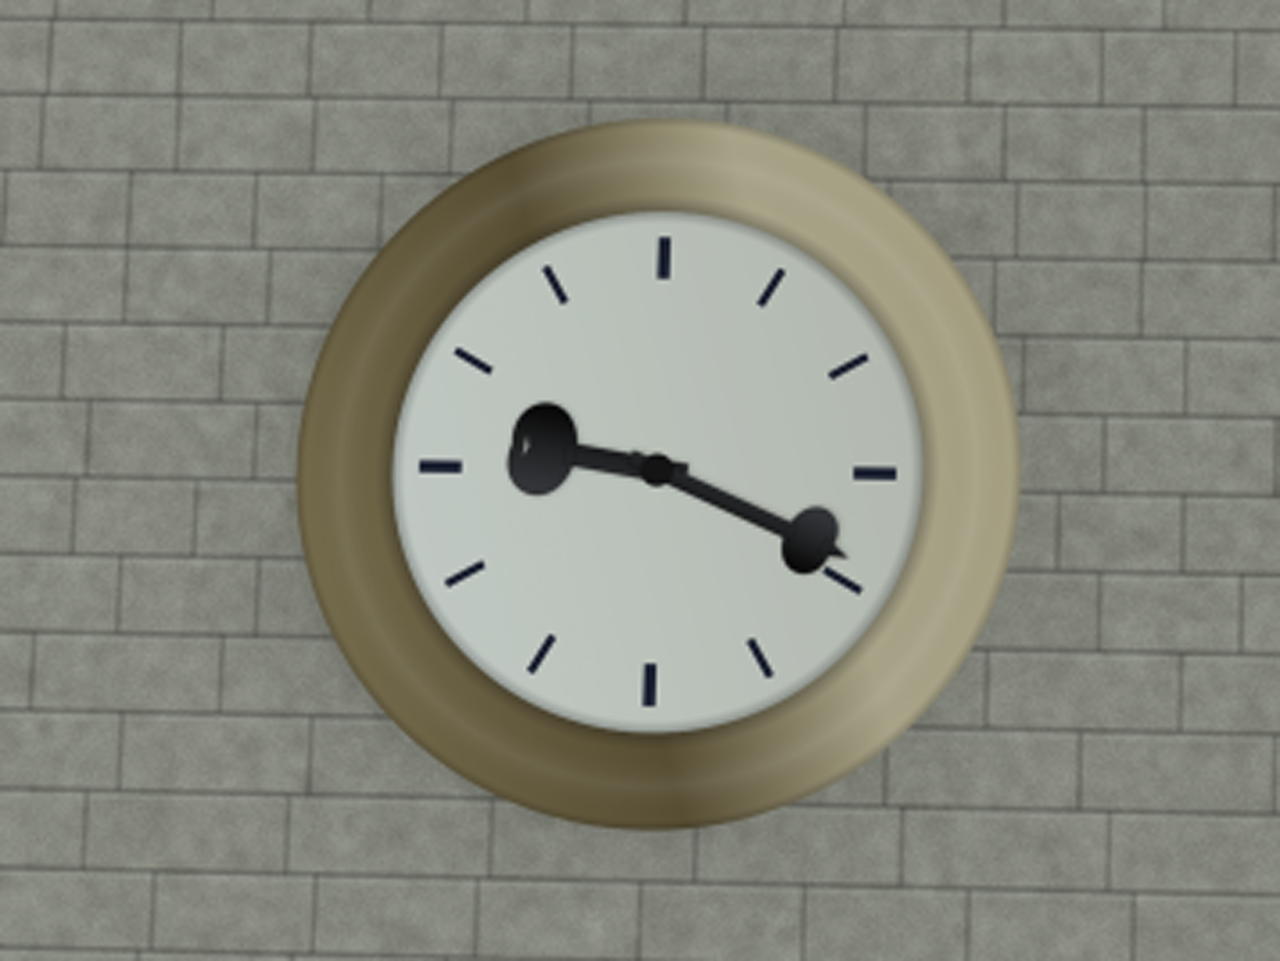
h=9 m=19
